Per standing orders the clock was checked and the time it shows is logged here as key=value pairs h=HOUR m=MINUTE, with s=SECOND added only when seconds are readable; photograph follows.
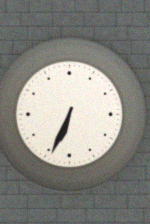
h=6 m=34
